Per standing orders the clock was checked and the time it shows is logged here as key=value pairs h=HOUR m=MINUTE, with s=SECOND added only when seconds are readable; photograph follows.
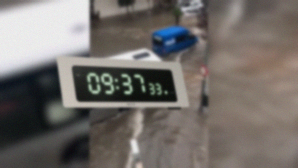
h=9 m=37
